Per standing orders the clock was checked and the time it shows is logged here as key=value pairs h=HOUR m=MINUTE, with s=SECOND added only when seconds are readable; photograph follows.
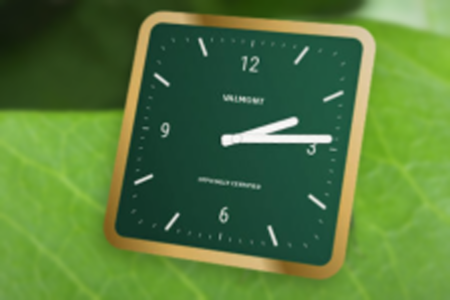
h=2 m=14
